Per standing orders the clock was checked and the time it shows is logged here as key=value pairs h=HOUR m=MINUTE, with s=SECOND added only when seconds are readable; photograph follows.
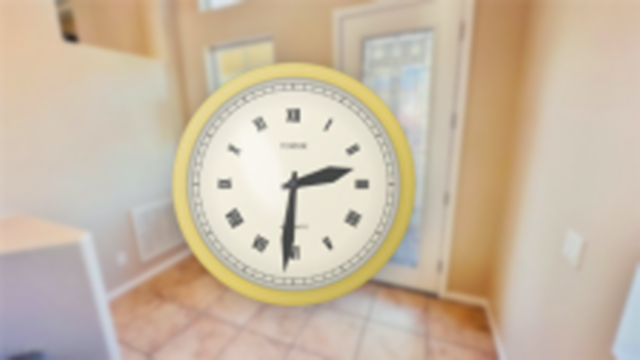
h=2 m=31
